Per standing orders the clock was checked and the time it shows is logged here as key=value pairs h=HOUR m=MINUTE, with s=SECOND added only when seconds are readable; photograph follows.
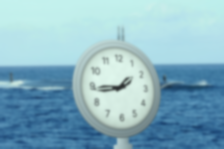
h=1 m=44
